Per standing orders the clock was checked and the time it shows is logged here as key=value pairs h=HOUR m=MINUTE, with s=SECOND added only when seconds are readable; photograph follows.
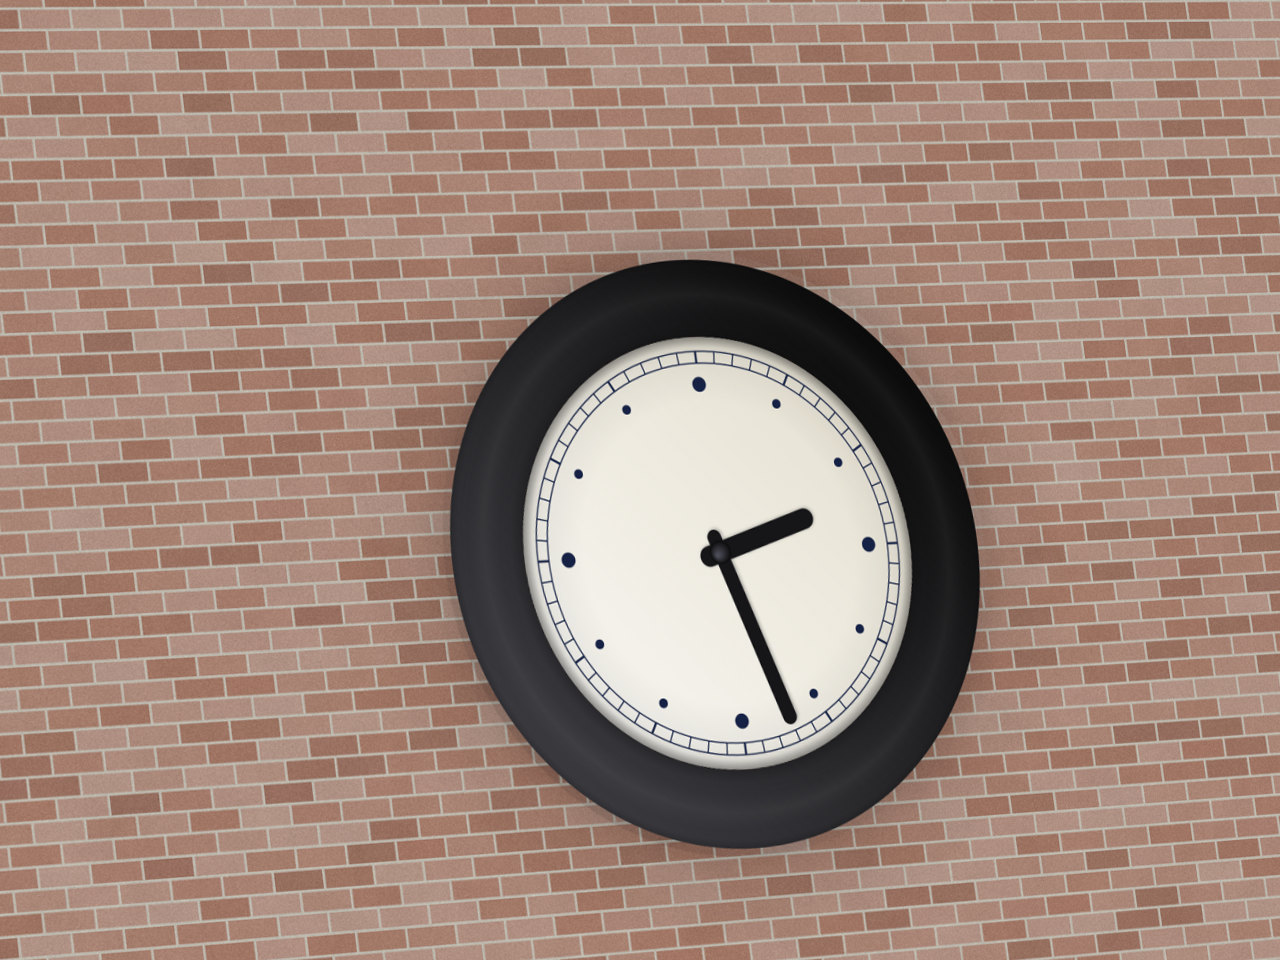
h=2 m=27
